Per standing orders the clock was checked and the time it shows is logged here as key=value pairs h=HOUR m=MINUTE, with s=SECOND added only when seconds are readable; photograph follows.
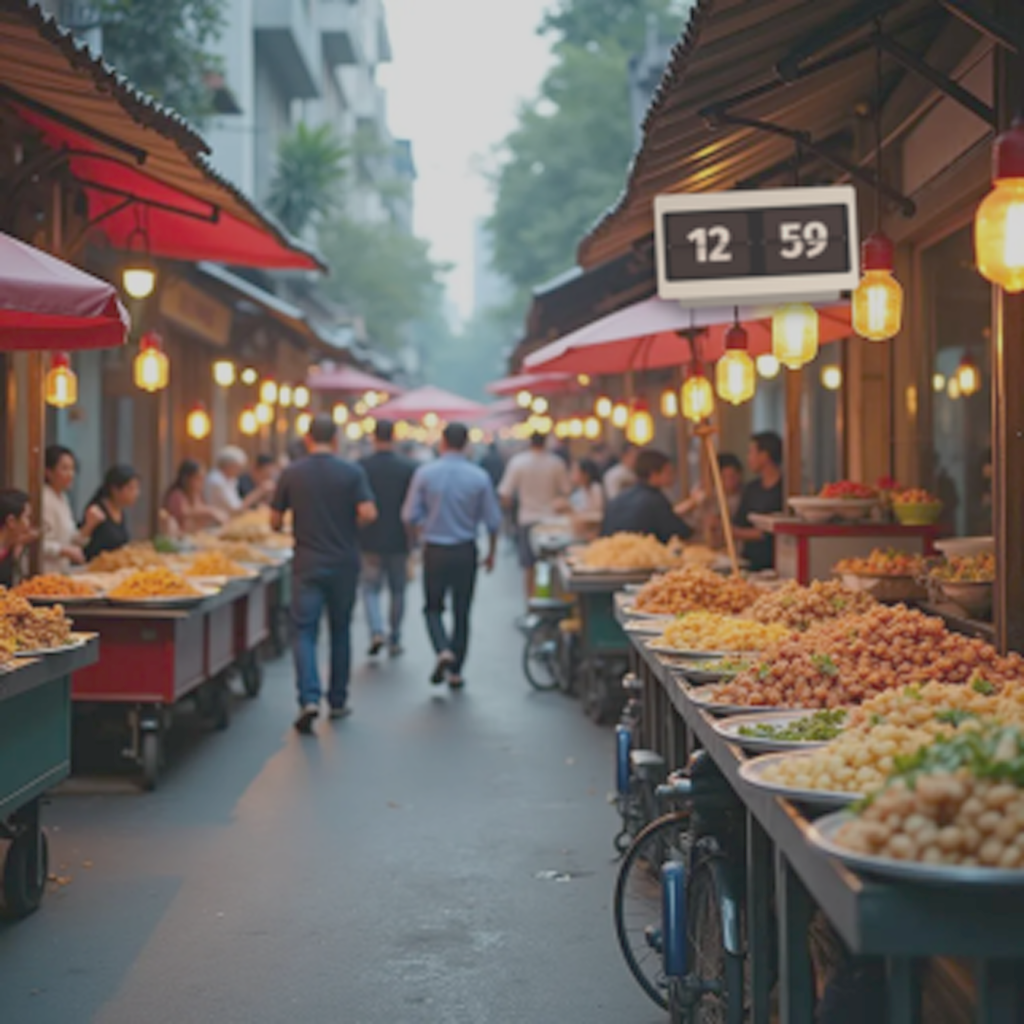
h=12 m=59
